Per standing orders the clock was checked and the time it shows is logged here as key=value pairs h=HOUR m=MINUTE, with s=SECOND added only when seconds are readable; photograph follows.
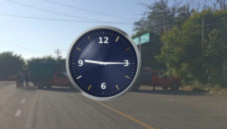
h=9 m=15
